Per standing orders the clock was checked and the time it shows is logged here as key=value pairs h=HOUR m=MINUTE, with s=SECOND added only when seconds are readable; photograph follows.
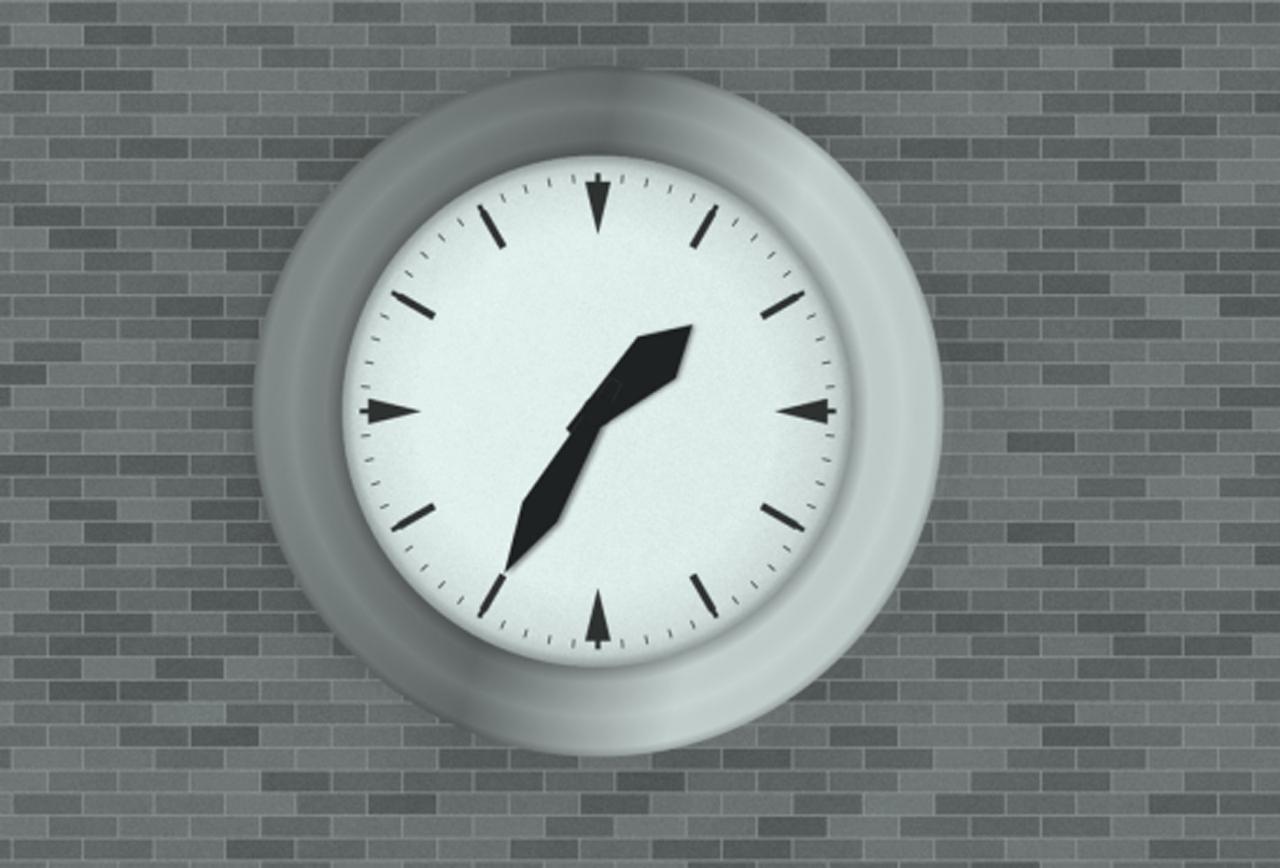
h=1 m=35
